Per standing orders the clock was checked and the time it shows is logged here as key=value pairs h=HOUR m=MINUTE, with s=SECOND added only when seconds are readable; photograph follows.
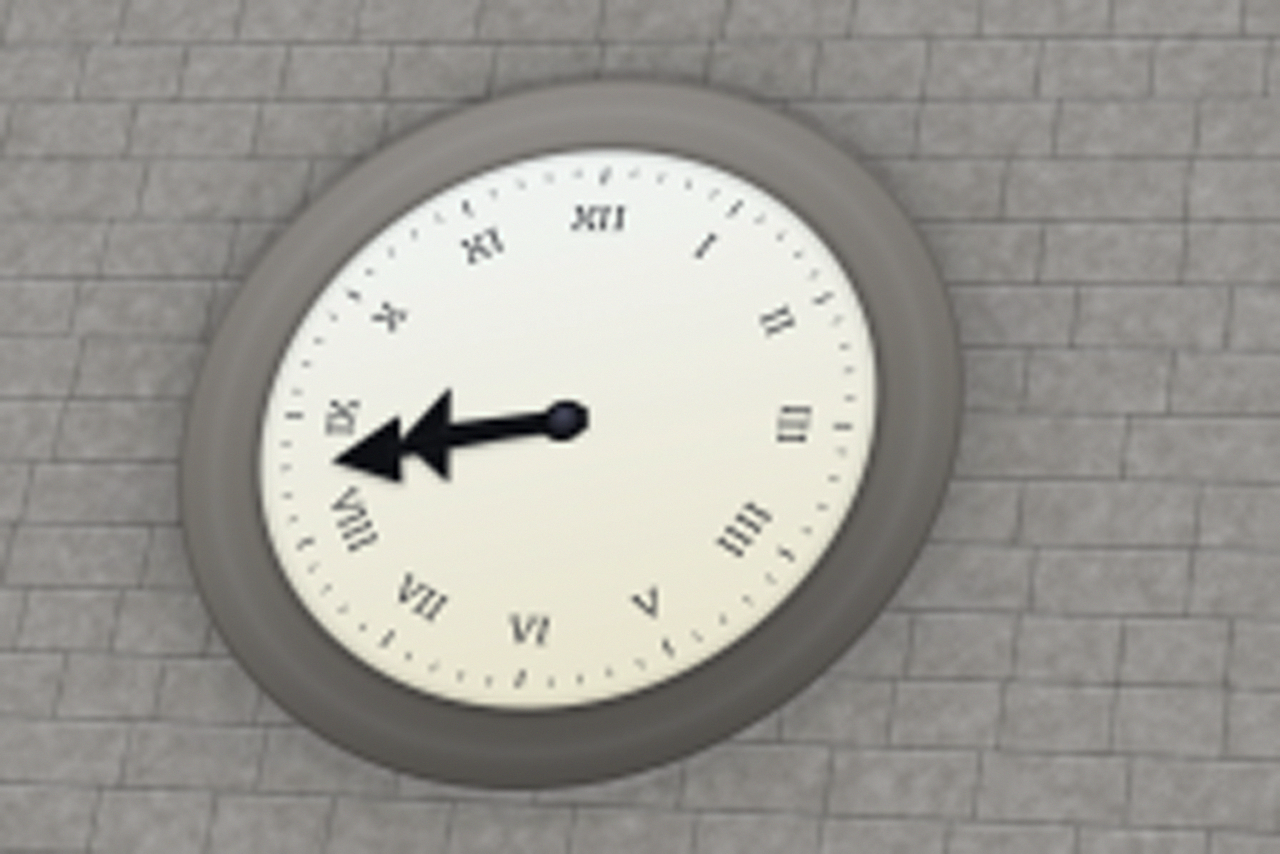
h=8 m=43
